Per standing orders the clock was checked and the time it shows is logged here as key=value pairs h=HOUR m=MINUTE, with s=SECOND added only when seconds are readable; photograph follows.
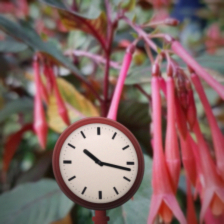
h=10 m=17
